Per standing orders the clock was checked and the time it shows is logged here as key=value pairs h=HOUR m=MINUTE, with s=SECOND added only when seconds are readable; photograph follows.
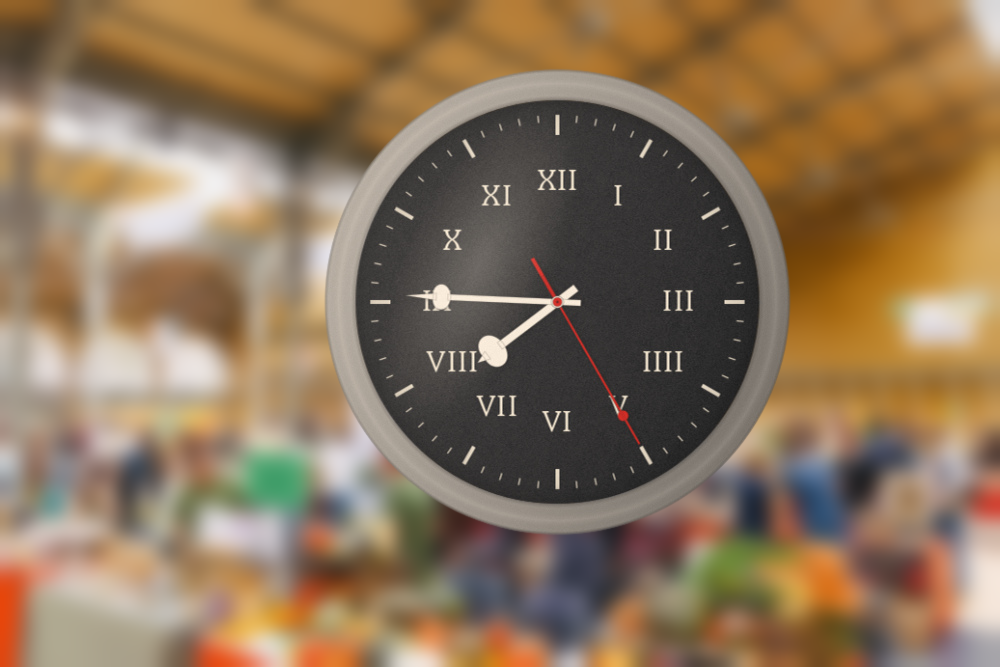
h=7 m=45 s=25
